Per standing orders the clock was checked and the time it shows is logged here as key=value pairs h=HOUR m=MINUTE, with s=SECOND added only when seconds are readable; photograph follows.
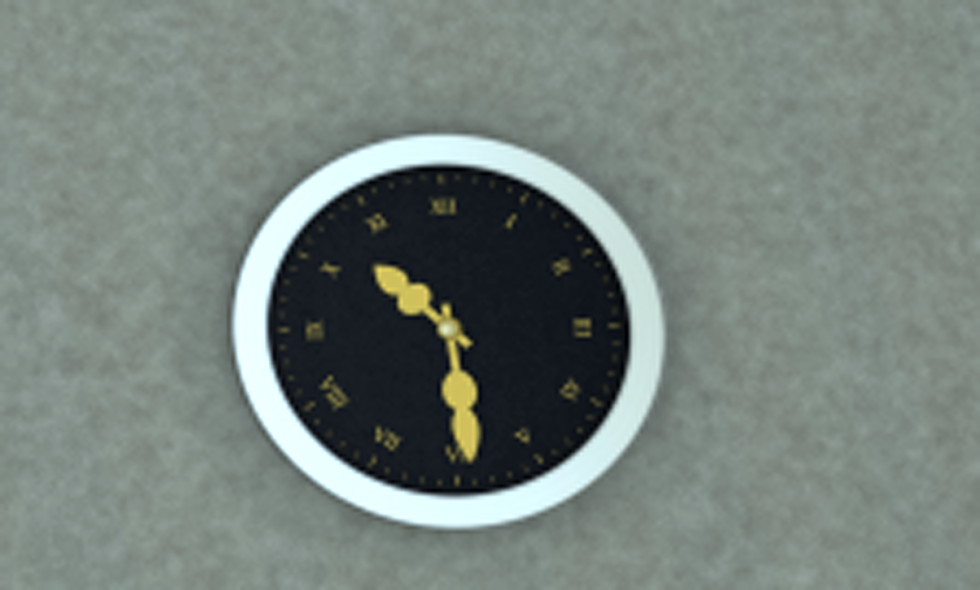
h=10 m=29
